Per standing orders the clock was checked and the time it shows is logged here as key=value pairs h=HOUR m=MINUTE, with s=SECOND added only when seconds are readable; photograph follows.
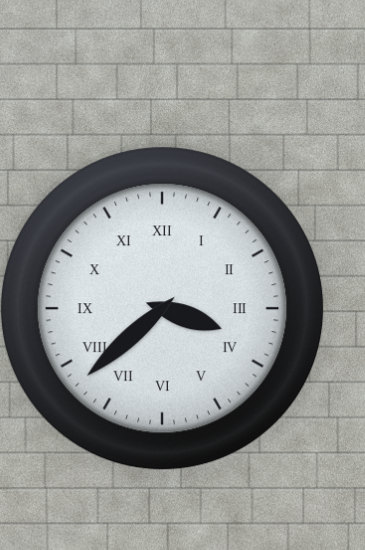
h=3 m=38
